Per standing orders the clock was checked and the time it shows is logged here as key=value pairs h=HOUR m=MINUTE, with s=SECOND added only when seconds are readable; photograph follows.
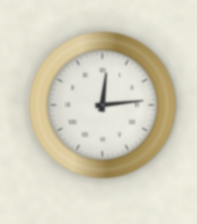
h=12 m=14
